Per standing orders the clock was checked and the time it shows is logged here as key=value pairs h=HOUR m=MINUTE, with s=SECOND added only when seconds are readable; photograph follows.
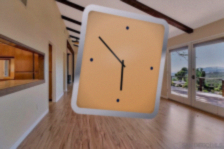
h=5 m=51
